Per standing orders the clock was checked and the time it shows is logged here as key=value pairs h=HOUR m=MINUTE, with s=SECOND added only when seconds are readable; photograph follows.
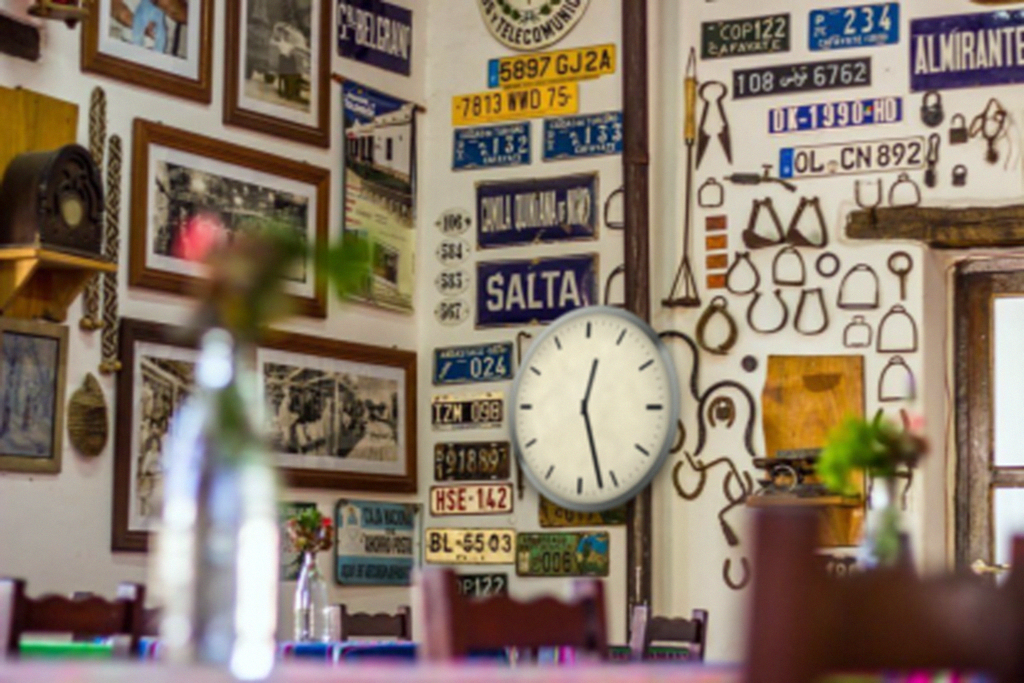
h=12 m=27
